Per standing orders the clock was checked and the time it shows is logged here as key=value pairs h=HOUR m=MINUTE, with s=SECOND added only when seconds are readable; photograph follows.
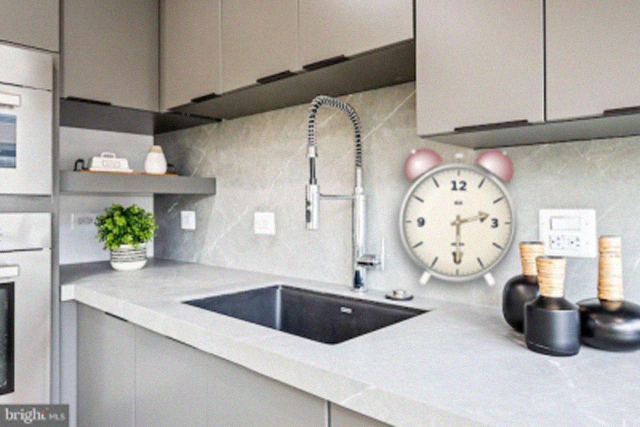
h=2 m=30
